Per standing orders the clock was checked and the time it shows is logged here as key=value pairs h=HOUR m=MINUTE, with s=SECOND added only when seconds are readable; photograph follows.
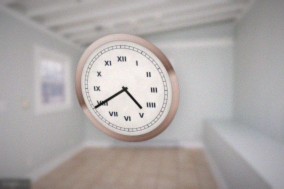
h=4 m=40
